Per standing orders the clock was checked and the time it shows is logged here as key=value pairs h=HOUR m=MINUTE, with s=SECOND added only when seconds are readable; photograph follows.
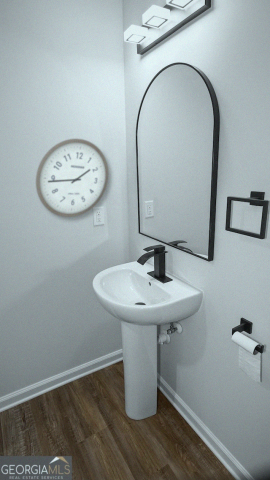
h=1 m=44
